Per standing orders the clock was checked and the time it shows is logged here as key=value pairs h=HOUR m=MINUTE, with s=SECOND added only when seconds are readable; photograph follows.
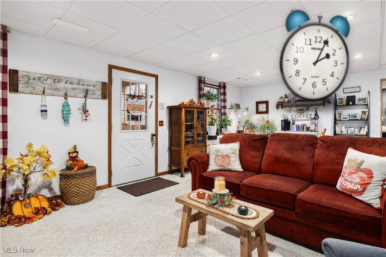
h=2 m=4
